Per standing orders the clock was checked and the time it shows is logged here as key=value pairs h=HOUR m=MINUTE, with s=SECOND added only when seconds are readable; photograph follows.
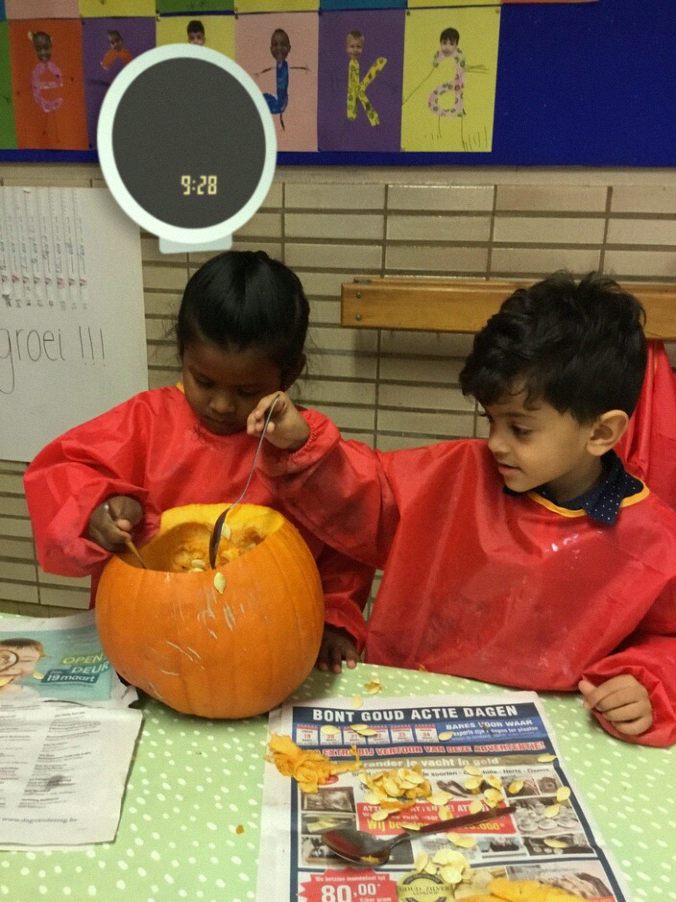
h=9 m=28
